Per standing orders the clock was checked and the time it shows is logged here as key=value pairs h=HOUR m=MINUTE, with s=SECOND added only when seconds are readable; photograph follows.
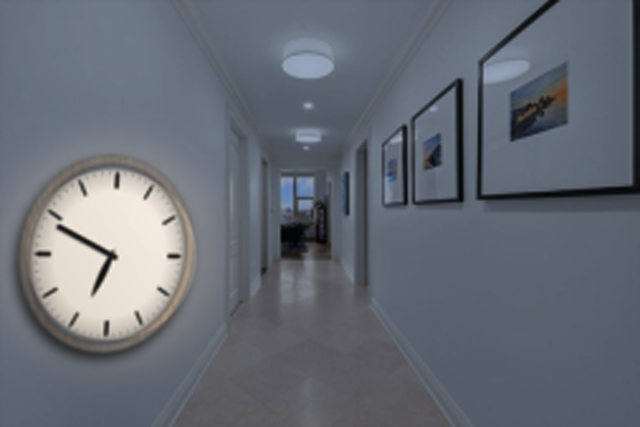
h=6 m=49
